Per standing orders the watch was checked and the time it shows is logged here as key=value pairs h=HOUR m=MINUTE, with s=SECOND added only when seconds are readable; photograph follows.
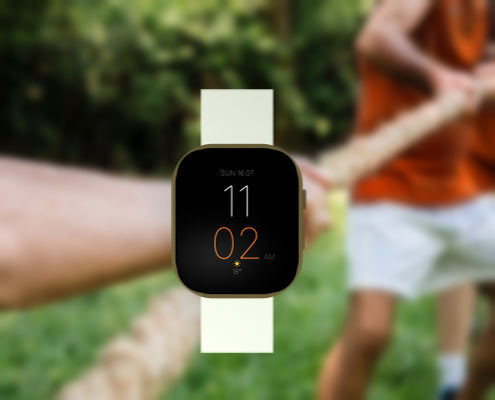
h=11 m=2
